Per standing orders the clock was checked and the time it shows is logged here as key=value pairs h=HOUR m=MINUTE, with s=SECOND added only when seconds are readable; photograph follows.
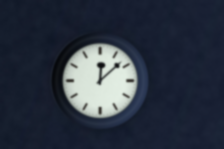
h=12 m=8
